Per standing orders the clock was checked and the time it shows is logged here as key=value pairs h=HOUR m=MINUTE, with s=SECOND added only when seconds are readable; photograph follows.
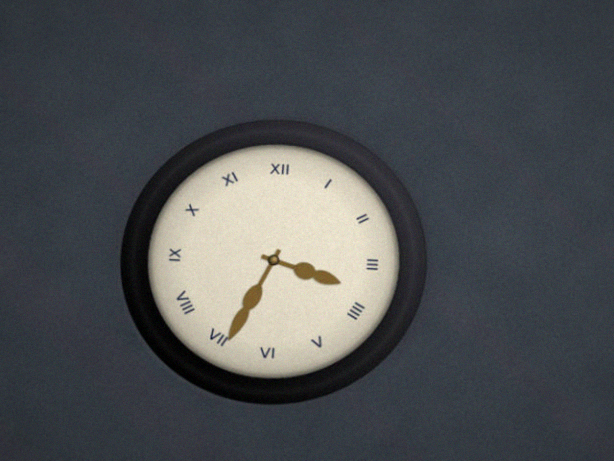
h=3 m=34
